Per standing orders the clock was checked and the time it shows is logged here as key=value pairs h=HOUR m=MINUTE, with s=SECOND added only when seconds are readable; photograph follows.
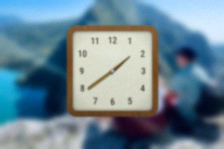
h=1 m=39
